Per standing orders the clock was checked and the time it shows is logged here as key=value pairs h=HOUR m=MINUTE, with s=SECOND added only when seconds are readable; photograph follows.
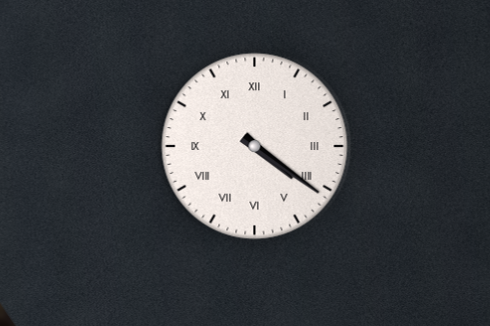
h=4 m=21
